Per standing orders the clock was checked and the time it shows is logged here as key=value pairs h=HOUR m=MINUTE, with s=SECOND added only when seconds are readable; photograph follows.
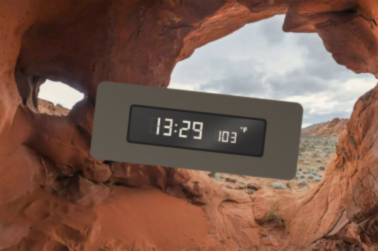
h=13 m=29
